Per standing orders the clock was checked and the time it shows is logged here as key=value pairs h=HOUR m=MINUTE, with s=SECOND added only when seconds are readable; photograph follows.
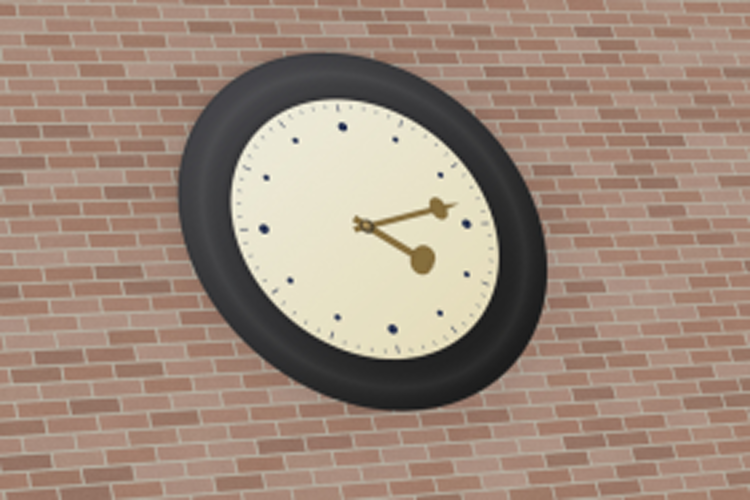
h=4 m=13
